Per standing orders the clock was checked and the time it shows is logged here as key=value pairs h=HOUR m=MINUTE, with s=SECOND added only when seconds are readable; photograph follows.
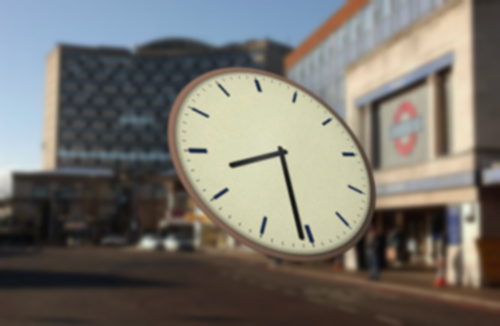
h=8 m=31
